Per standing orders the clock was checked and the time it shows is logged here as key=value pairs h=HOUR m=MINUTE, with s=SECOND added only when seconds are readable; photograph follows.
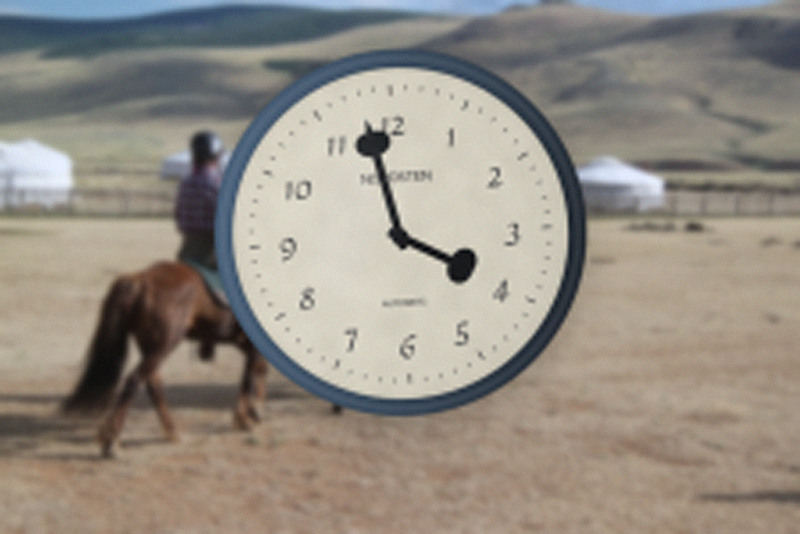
h=3 m=58
